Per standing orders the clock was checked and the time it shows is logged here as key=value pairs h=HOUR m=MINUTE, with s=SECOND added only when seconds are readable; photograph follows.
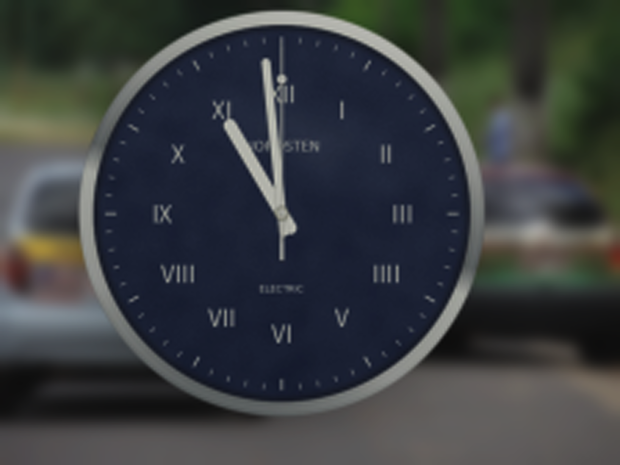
h=10 m=59 s=0
